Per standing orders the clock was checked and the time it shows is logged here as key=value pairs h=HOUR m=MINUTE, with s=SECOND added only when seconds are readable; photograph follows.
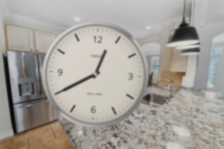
h=12 m=40
